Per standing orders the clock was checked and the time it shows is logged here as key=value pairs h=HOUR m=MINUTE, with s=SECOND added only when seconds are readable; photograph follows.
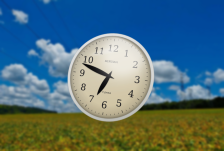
h=6 m=48
